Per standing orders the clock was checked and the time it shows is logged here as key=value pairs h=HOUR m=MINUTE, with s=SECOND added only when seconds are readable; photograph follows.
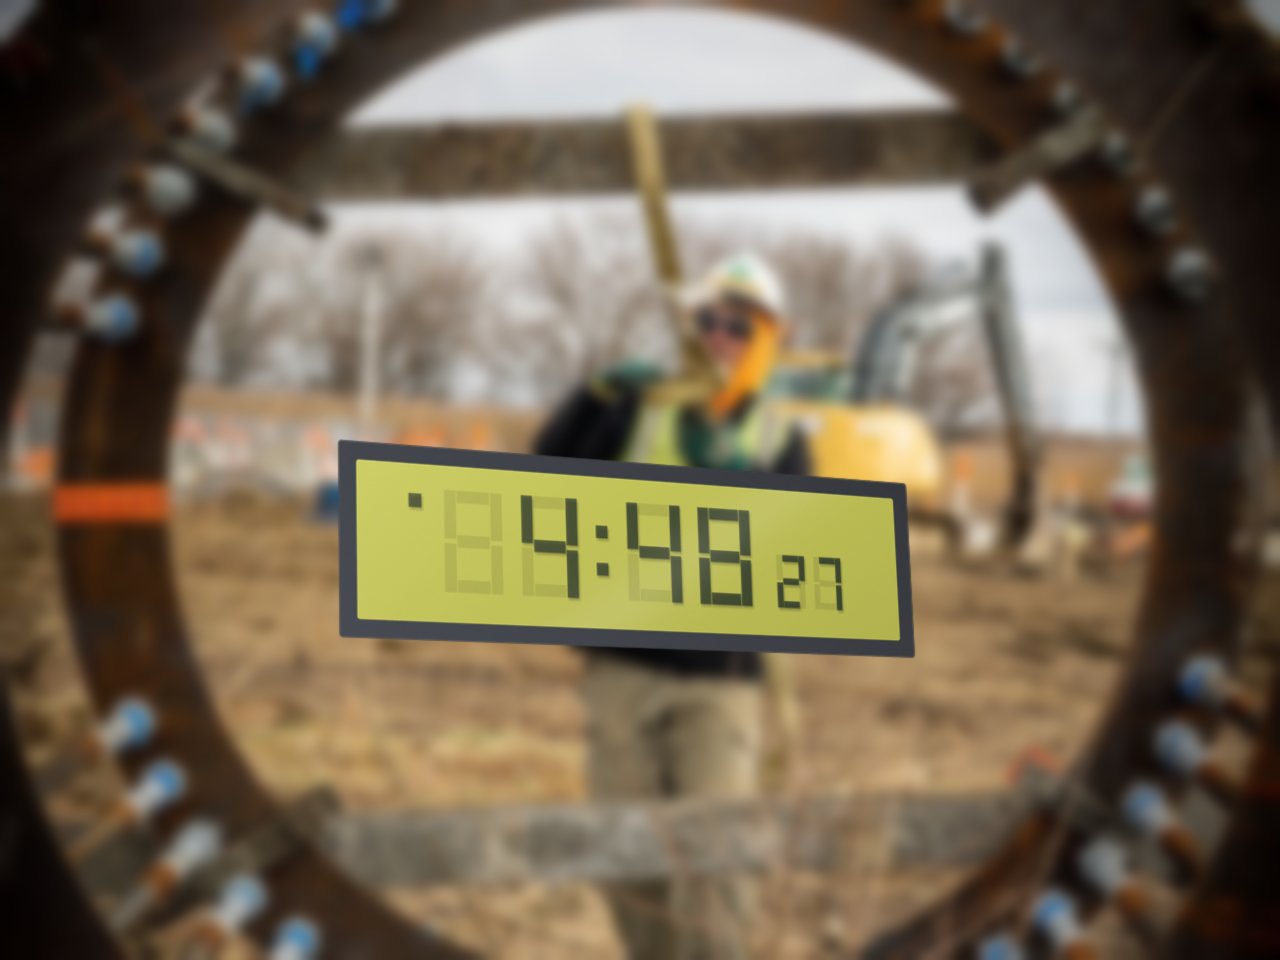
h=4 m=48 s=27
